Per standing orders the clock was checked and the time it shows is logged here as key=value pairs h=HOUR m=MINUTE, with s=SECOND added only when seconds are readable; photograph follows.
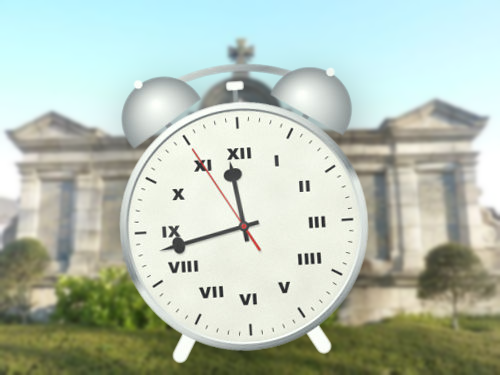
h=11 m=42 s=55
